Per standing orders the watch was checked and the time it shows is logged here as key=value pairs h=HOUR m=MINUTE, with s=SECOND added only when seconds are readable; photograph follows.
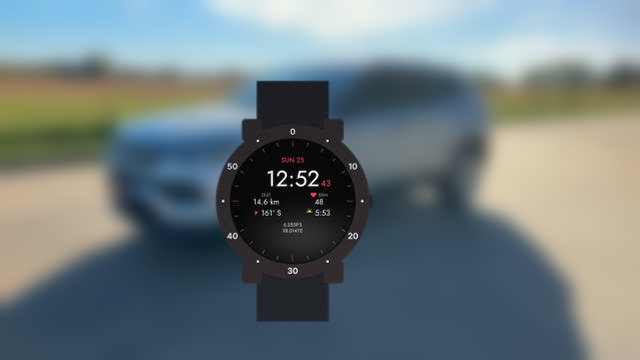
h=12 m=52 s=43
